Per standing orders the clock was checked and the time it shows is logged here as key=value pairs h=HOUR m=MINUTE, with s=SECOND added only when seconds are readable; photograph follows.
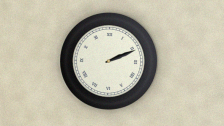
h=2 m=11
